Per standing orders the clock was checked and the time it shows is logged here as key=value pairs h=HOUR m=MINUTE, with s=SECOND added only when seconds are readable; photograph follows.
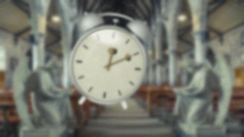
h=12 m=10
